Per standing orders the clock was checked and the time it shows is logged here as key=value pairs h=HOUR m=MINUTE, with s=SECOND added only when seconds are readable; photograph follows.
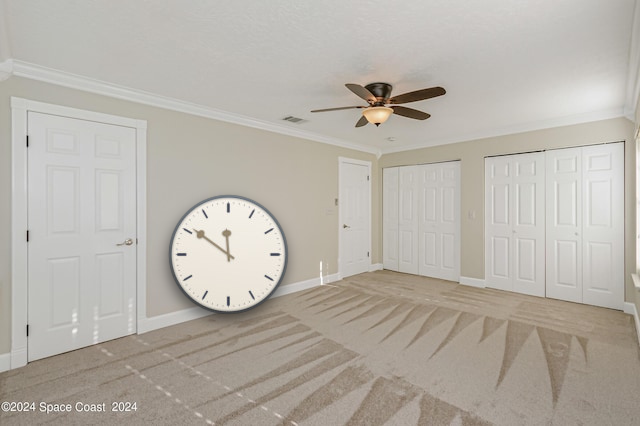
h=11 m=51
